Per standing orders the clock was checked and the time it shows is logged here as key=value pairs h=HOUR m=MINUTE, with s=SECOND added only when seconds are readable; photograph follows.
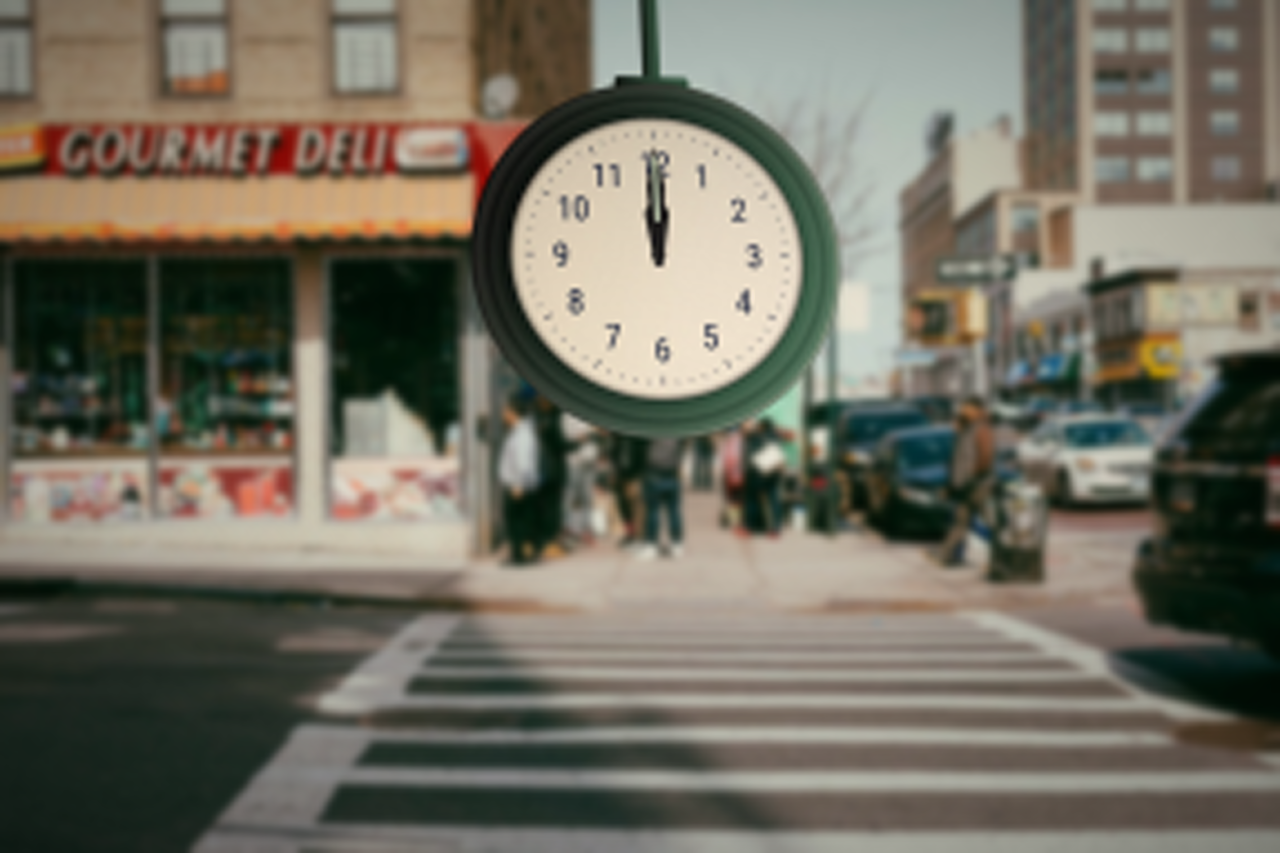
h=12 m=0
